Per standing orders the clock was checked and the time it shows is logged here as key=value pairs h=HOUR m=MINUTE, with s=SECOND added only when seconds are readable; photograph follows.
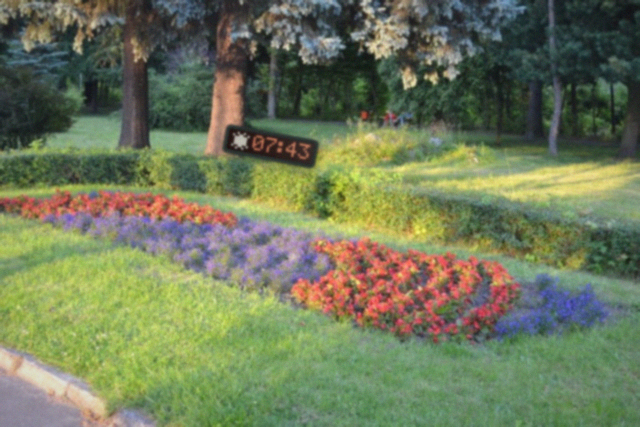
h=7 m=43
